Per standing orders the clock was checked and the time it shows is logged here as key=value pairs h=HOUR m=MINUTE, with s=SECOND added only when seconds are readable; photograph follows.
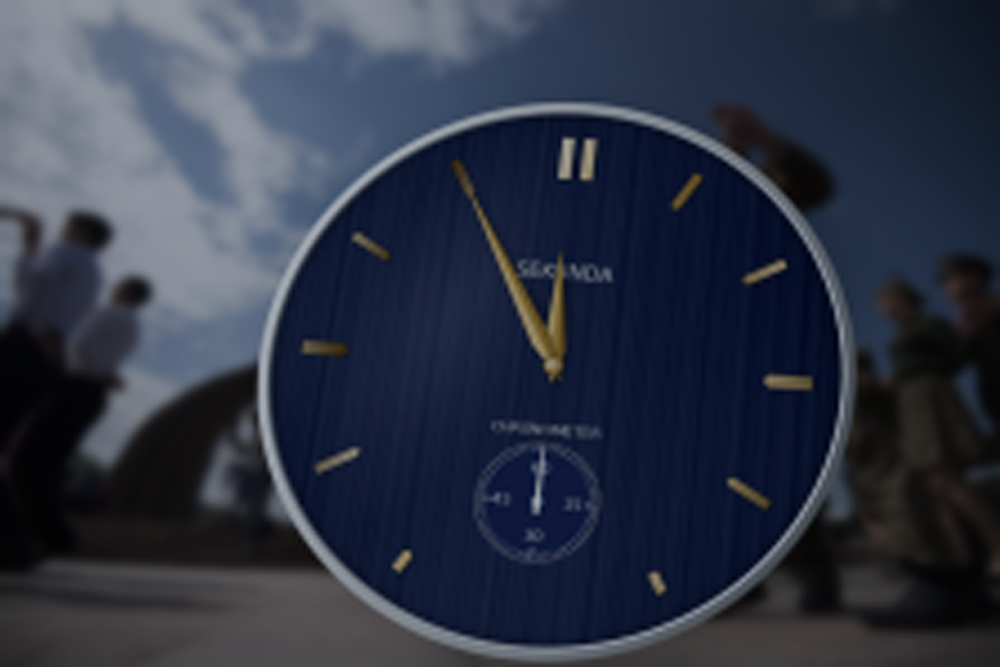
h=11 m=55
